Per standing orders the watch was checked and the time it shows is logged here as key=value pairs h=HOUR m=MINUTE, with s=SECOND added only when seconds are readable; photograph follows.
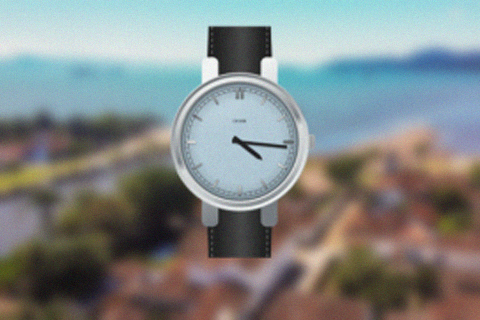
h=4 m=16
